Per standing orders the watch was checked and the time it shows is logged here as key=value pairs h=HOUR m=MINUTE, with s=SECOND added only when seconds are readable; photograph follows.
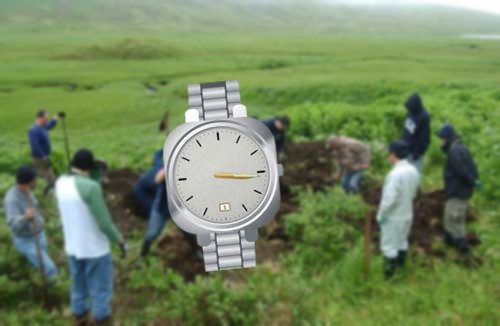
h=3 m=16
